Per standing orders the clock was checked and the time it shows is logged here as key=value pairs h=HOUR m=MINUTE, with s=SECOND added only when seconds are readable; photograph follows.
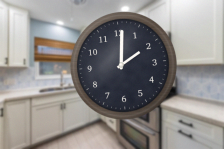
h=2 m=1
